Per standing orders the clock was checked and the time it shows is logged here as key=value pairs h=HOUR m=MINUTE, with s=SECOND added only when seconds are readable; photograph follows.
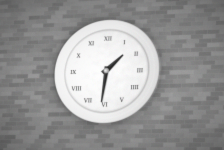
h=1 m=31
